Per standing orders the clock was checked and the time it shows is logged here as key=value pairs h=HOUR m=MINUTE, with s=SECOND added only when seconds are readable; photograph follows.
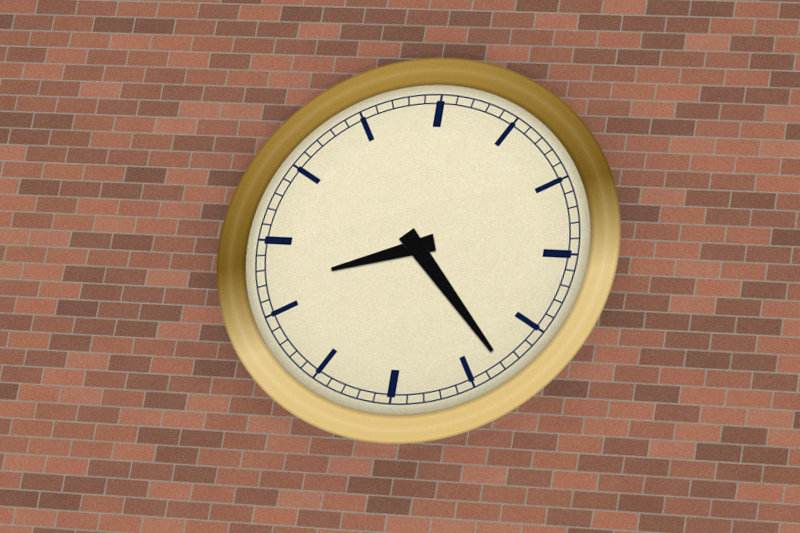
h=8 m=23
